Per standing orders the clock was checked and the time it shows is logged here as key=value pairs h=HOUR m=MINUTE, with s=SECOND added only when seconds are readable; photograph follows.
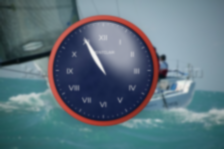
h=10 m=55
